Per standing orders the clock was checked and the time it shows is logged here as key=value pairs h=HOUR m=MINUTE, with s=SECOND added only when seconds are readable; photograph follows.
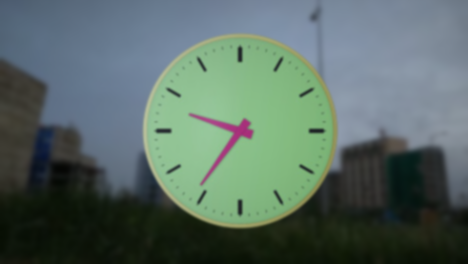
h=9 m=36
